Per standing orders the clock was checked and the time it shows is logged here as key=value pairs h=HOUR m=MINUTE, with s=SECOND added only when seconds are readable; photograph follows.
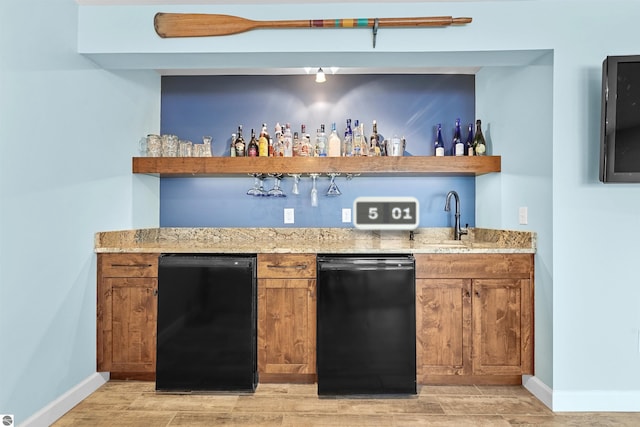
h=5 m=1
